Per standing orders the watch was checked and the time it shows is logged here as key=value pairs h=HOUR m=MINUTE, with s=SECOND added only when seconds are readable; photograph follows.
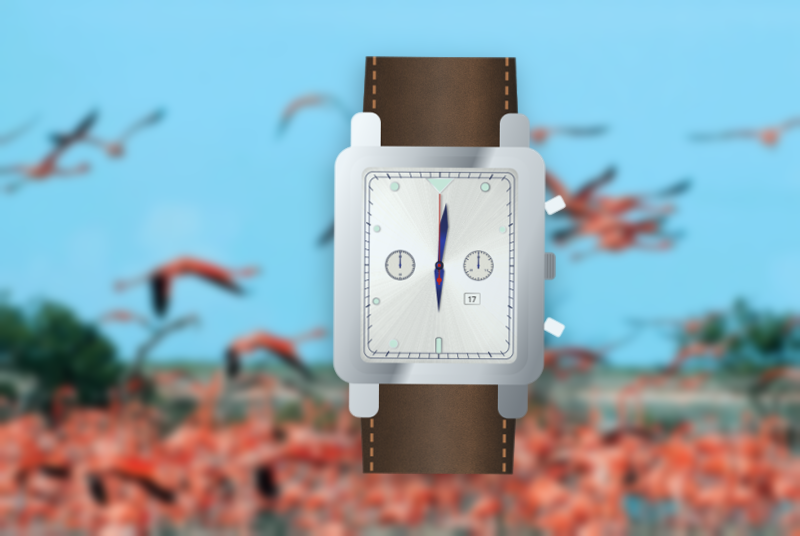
h=6 m=1
